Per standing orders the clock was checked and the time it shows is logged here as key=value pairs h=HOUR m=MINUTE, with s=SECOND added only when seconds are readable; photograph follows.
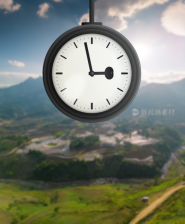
h=2 m=58
